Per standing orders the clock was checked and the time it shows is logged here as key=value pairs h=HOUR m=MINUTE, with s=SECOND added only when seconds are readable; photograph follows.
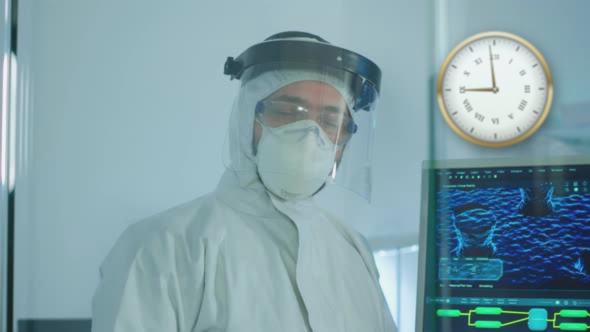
h=8 m=59
